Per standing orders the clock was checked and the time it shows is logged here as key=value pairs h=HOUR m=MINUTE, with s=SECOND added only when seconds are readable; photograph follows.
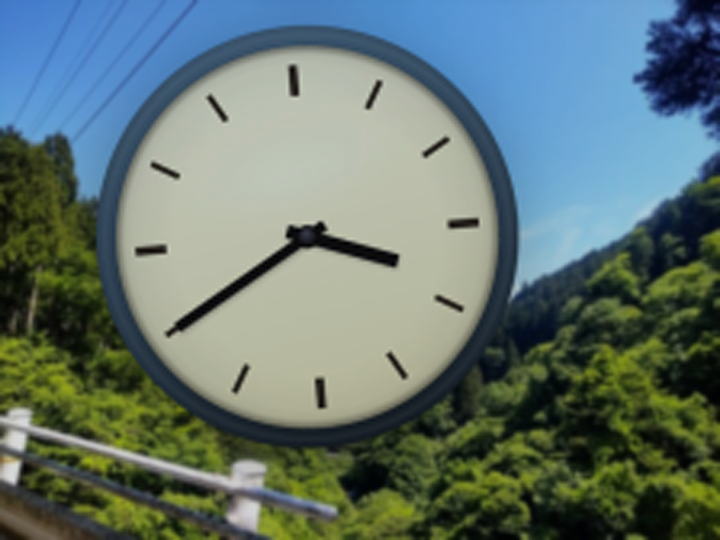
h=3 m=40
